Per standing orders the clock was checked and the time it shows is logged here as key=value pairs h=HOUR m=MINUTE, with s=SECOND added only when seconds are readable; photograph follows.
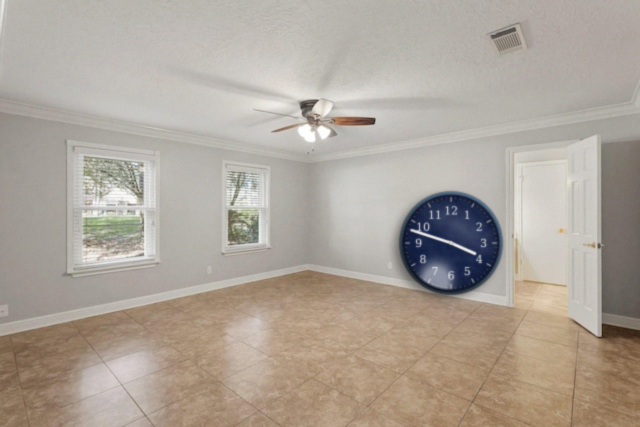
h=3 m=48
